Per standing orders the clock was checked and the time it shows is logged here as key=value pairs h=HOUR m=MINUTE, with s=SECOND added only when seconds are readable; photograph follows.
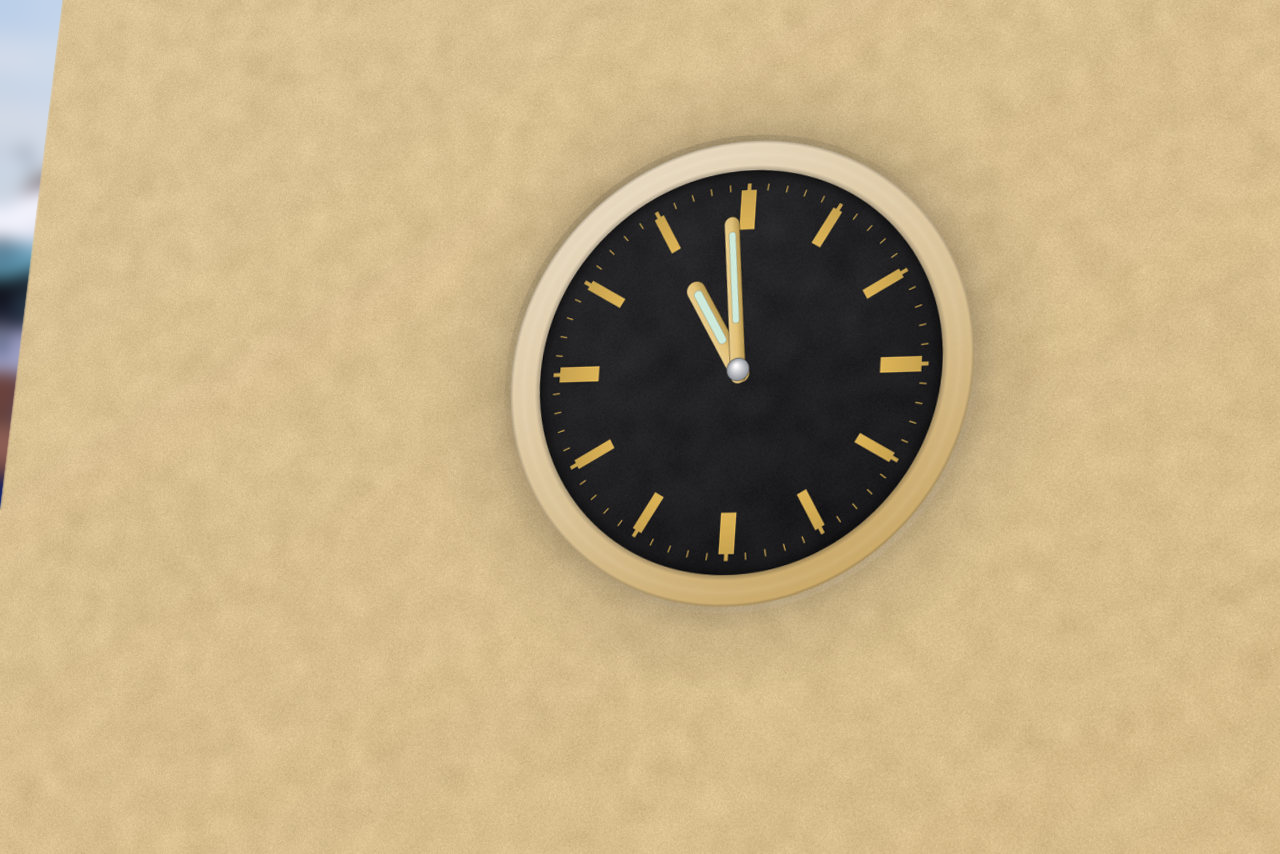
h=10 m=59
